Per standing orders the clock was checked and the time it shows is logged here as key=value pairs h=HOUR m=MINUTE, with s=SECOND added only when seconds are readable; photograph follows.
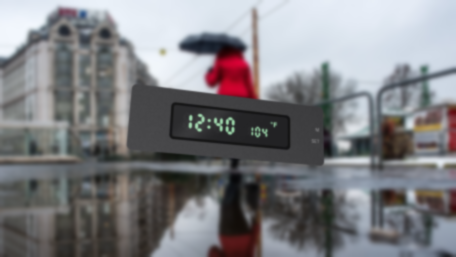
h=12 m=40
